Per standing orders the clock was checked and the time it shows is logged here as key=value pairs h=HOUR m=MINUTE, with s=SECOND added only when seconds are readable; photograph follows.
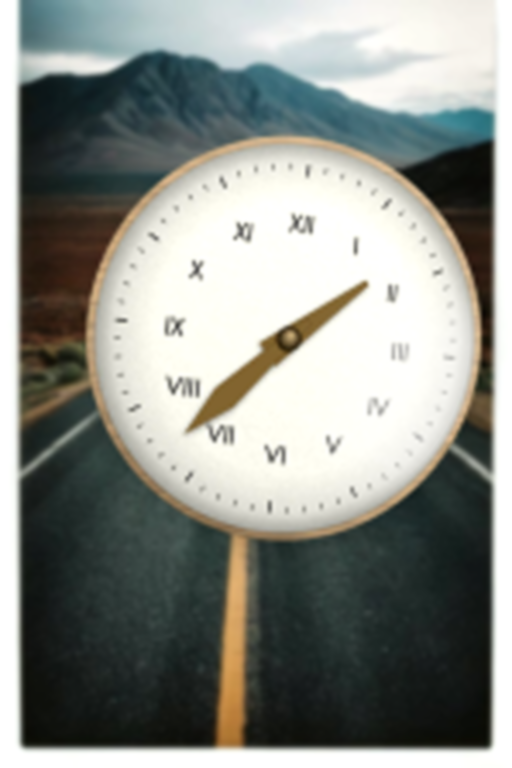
h=1 m=37
